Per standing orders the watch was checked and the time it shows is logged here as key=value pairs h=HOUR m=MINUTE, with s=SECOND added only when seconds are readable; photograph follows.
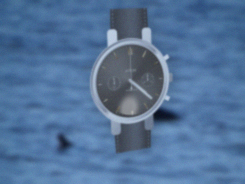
h=4 m=22
